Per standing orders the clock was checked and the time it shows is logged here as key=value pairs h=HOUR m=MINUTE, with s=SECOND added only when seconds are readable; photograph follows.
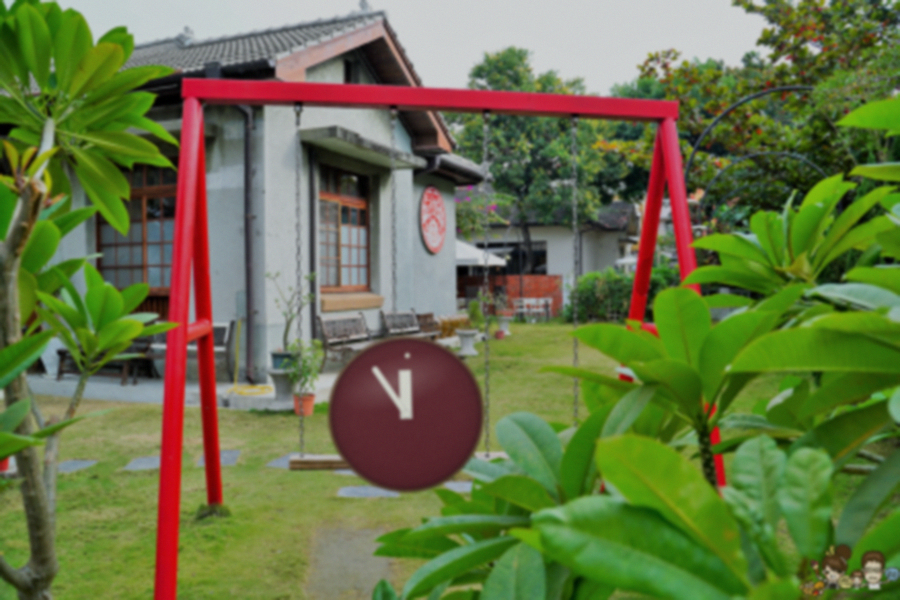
h=11 m=54
